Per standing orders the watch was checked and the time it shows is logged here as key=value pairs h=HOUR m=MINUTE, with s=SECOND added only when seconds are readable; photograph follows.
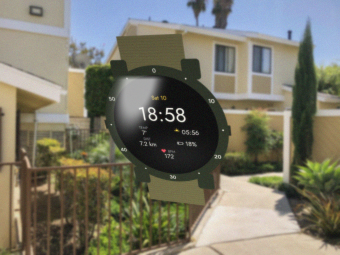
h=18 m=58
